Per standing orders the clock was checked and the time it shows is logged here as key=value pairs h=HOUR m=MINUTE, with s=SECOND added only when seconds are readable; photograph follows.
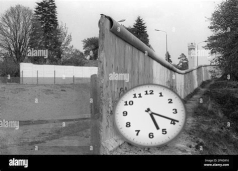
h=5 m=19
